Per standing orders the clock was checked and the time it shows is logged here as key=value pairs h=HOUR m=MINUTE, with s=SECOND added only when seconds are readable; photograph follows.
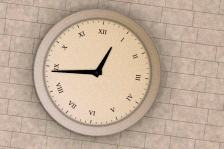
h=12 m=44
